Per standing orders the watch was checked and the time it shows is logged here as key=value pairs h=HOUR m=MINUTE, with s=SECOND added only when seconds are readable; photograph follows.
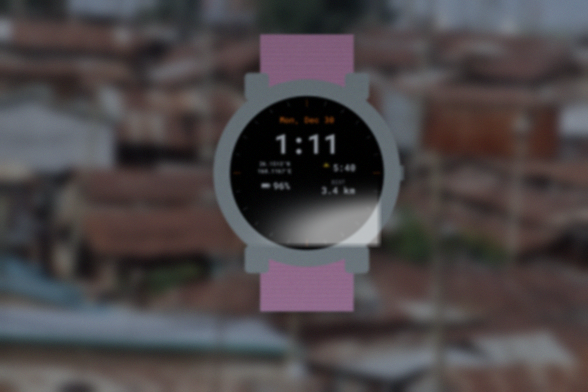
h=1 m=11
